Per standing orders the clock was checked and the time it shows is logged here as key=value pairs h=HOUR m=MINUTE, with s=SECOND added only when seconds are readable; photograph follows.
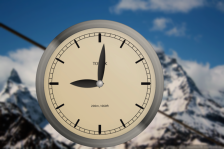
h=9 m=1
